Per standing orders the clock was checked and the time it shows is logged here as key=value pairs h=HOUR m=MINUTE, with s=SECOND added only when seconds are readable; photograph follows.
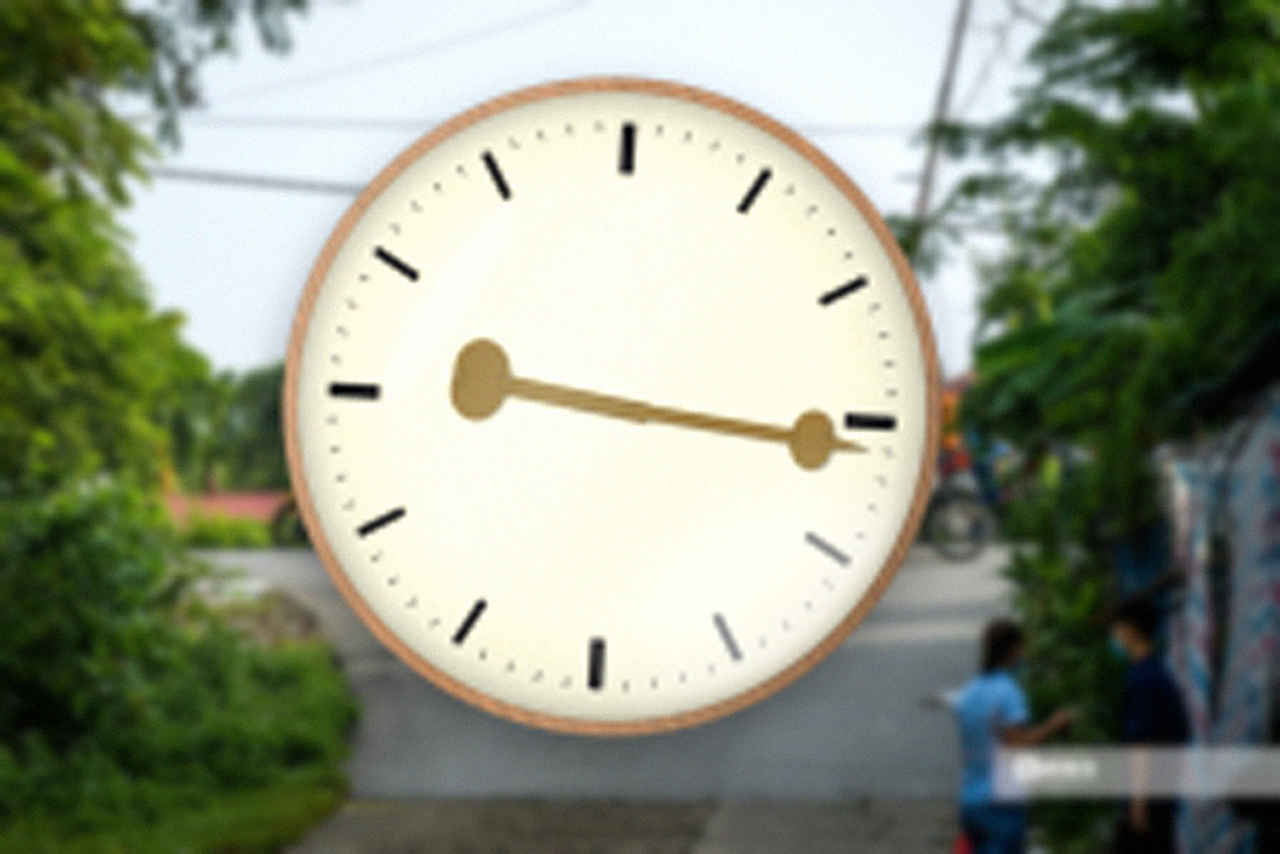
h=9 m=16
